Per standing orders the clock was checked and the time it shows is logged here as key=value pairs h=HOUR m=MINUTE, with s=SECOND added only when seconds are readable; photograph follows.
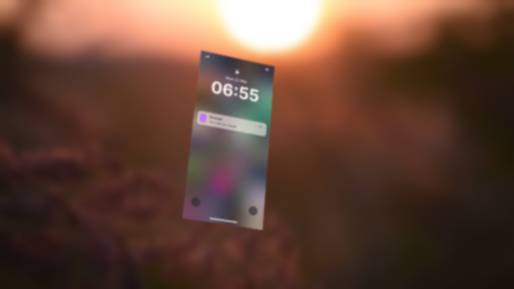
h=6 m=55
